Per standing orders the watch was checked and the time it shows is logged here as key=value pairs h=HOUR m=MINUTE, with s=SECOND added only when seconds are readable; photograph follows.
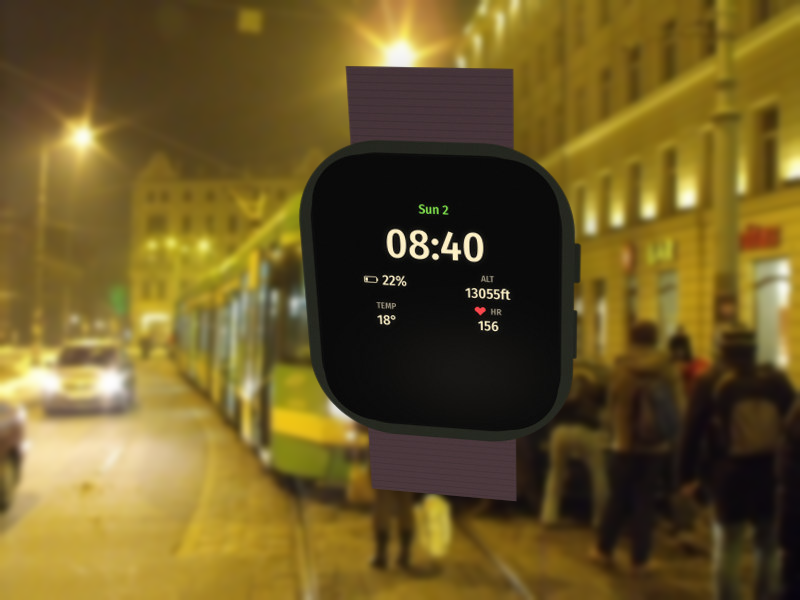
h=8 m=40
